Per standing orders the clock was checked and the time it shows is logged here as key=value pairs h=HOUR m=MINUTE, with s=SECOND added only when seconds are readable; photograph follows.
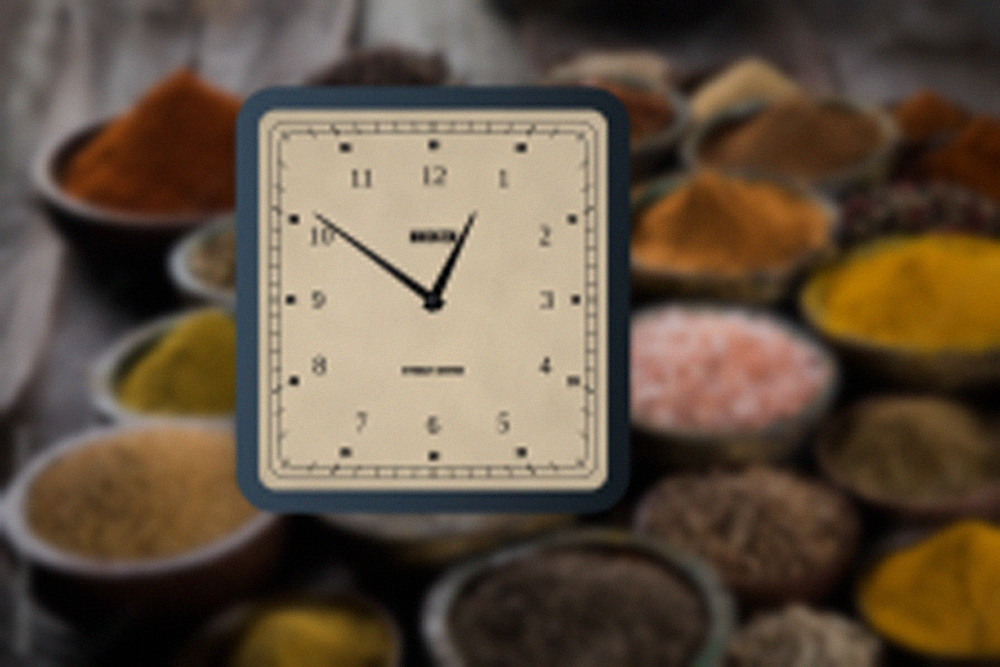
h=12 m=51
